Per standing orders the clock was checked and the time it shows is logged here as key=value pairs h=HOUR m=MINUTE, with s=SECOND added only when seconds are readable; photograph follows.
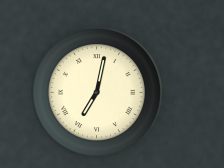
h=7 m=2
